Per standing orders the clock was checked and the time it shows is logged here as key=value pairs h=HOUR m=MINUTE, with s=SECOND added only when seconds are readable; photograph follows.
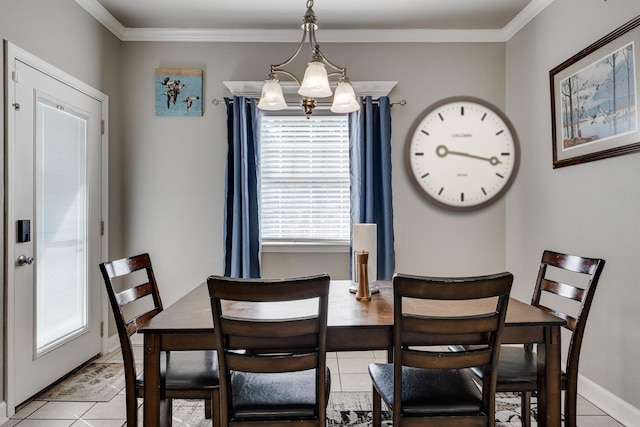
h=9 m=17
